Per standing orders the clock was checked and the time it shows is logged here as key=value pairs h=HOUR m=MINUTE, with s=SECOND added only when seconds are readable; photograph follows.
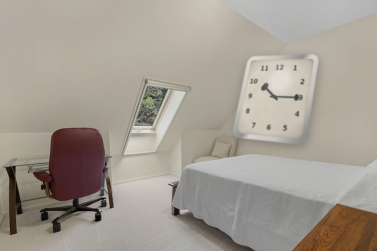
h=10 m=15
